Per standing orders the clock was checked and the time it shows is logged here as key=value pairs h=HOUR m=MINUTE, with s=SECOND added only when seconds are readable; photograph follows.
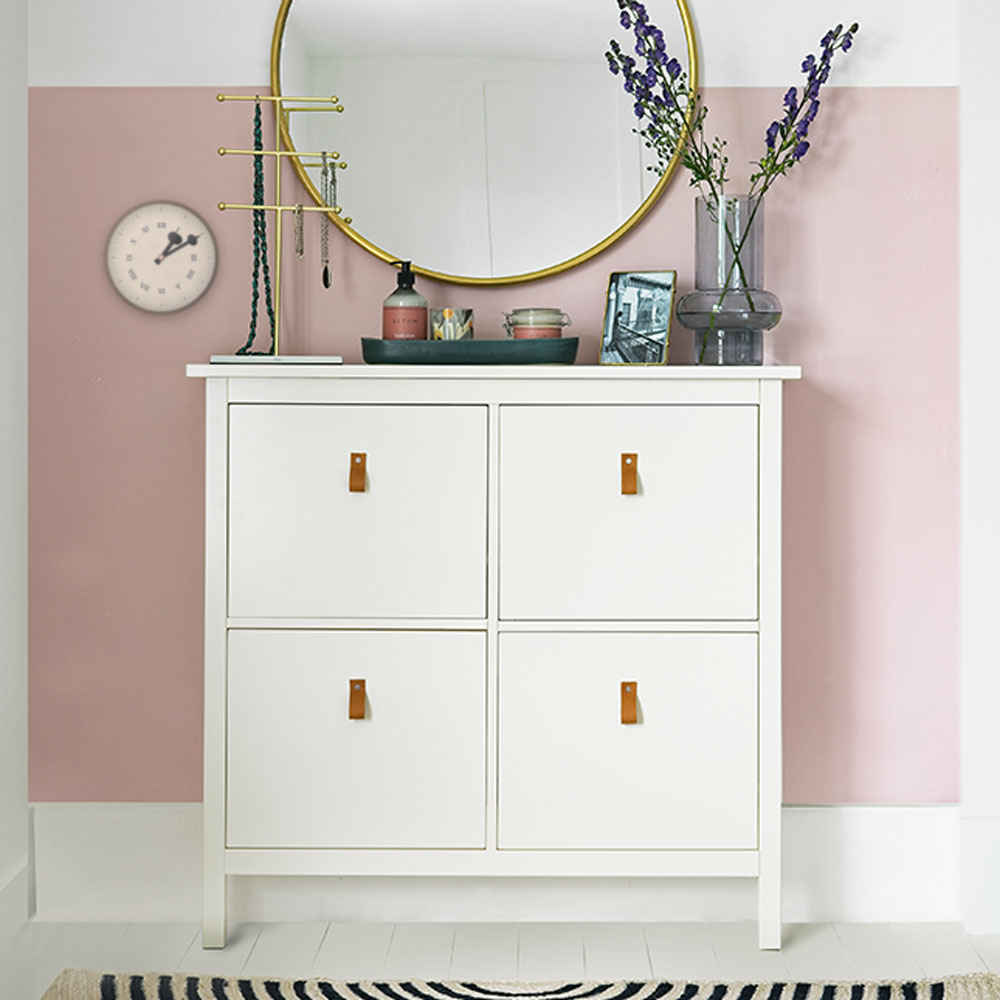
h=1 m=10
